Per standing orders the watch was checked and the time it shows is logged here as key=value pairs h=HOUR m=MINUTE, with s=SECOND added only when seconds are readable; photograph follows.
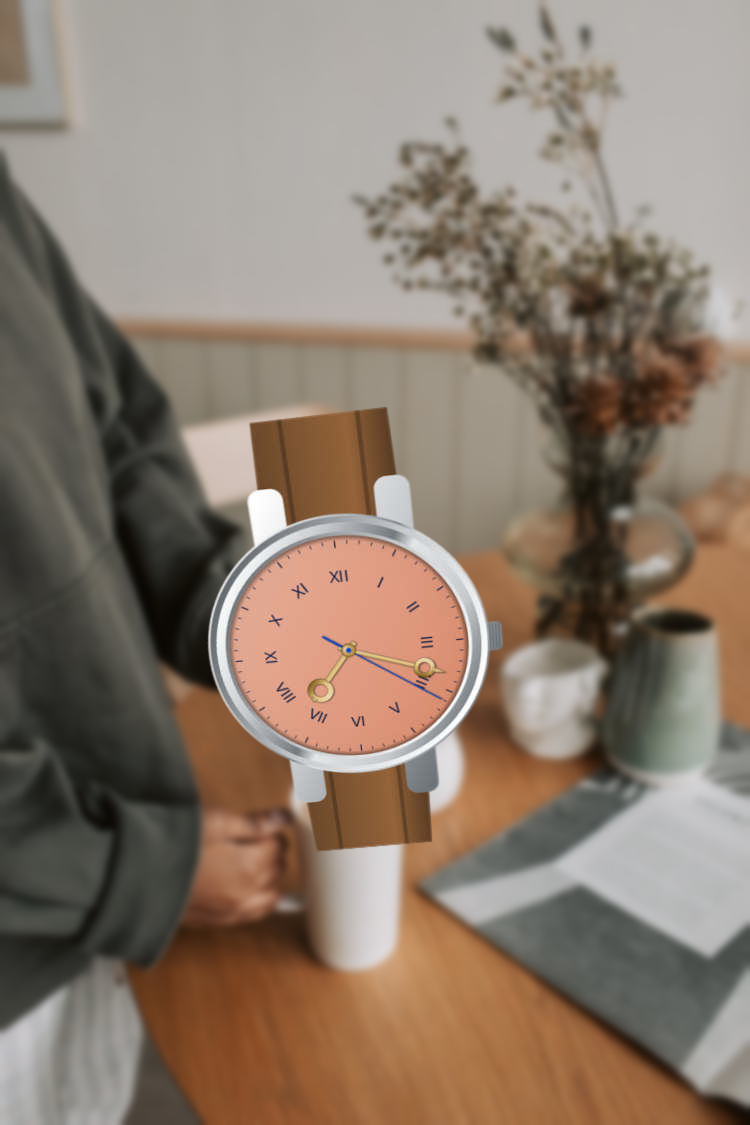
h=7 m=18 s=21
